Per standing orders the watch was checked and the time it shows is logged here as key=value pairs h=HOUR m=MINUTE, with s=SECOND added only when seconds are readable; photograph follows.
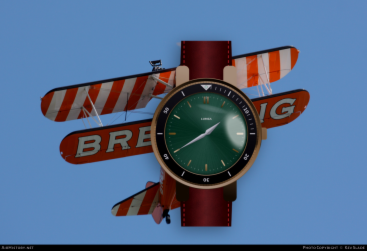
h=1 m=40
